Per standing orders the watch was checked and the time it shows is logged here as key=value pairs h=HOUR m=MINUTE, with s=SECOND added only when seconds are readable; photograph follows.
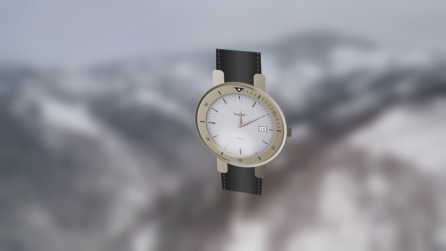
h=12 m=10
